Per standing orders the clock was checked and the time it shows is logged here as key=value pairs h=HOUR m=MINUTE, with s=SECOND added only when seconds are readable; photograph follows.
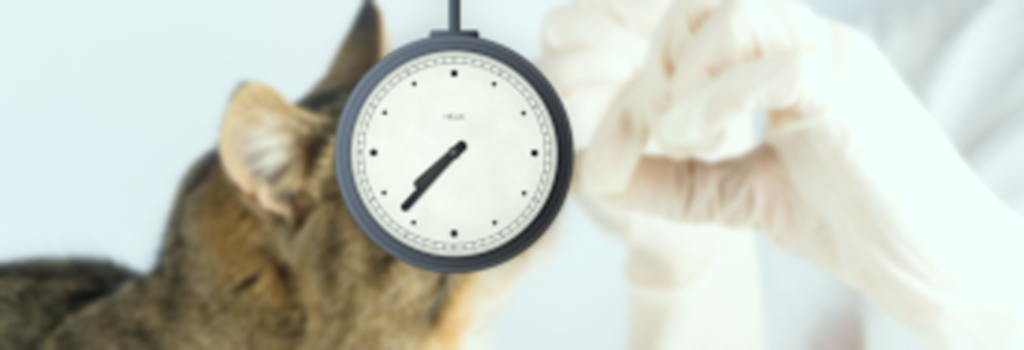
h=7 m=37
